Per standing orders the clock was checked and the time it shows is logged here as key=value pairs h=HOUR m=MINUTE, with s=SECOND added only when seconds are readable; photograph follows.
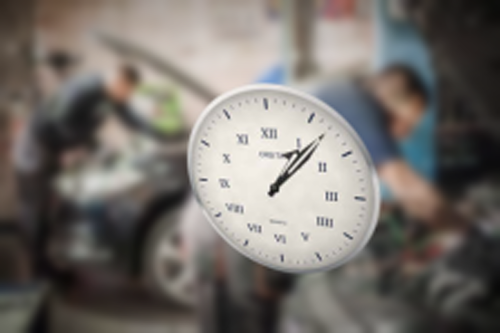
h=1 m=7
